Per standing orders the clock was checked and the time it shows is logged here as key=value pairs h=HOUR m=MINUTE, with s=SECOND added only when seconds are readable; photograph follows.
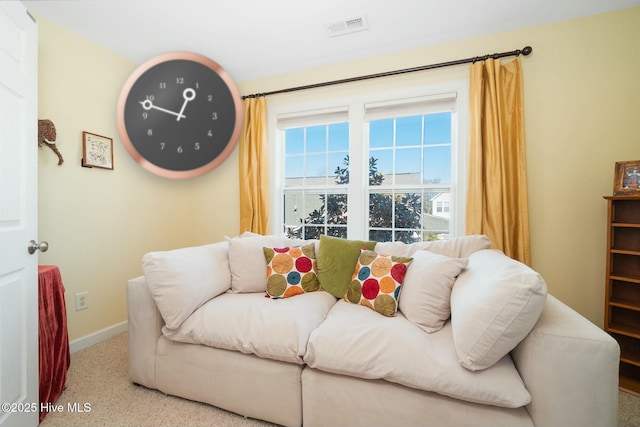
h=12 m=48
